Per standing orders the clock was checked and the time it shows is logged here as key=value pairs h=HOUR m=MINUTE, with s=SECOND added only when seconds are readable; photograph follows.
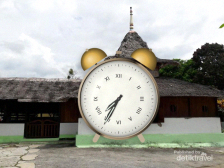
h=7 m=35
